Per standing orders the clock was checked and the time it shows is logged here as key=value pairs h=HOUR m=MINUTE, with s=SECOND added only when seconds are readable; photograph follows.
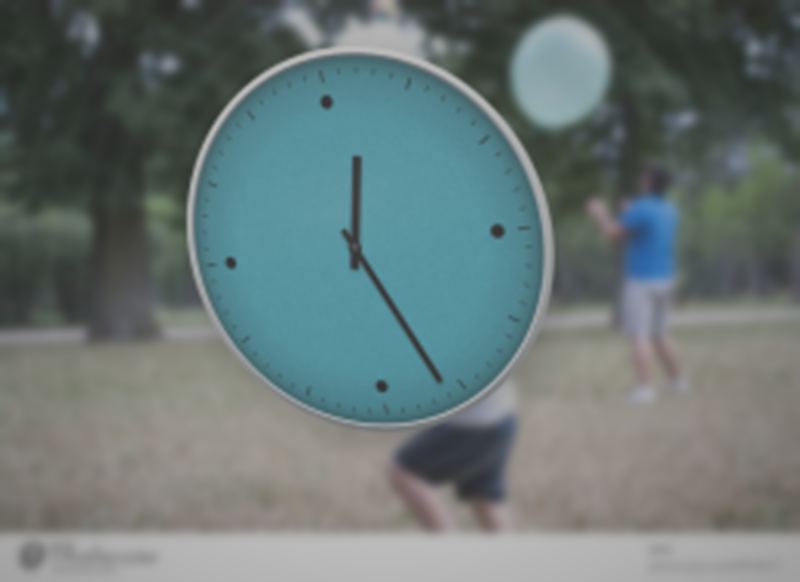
h=12 m=26
